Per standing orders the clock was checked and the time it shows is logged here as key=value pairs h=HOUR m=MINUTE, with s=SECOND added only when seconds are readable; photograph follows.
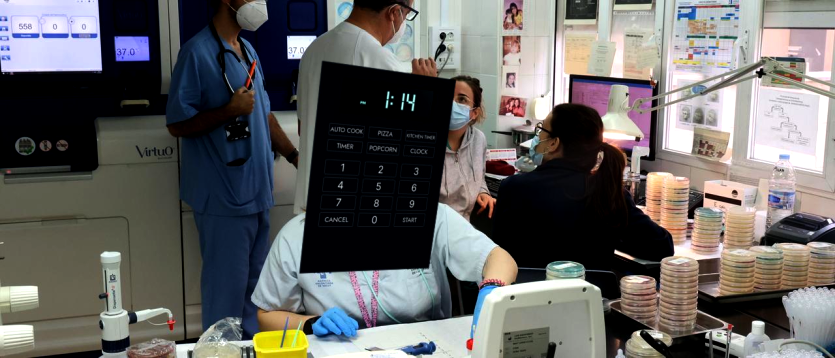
h=1 m=14
